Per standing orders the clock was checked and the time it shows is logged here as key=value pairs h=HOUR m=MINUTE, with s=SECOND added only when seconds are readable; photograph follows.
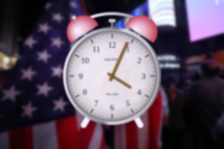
h=4 m=4
